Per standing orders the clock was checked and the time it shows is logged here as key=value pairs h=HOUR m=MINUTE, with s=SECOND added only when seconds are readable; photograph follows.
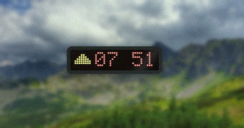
h=7 m=51
